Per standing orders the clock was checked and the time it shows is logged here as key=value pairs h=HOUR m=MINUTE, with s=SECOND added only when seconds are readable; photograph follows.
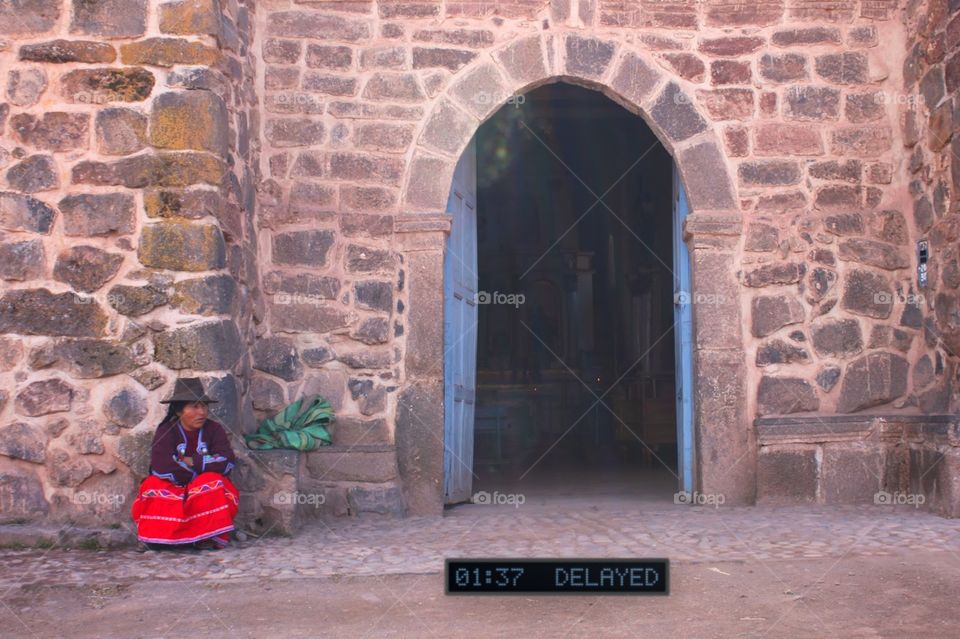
h=1 m=37
